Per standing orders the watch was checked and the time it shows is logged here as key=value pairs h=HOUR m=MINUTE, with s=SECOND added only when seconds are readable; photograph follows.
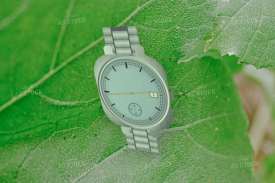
h=2 m=44
